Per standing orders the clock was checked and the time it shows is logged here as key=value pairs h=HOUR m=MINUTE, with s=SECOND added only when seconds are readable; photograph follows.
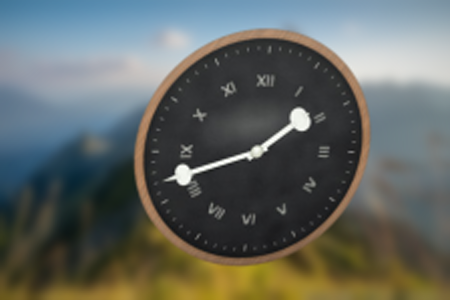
h=1 m=42
